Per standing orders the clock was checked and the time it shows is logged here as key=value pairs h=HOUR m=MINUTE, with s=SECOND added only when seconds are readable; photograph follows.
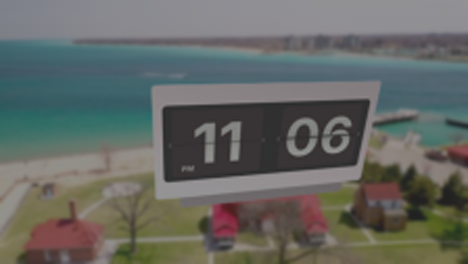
h=11 m=6
